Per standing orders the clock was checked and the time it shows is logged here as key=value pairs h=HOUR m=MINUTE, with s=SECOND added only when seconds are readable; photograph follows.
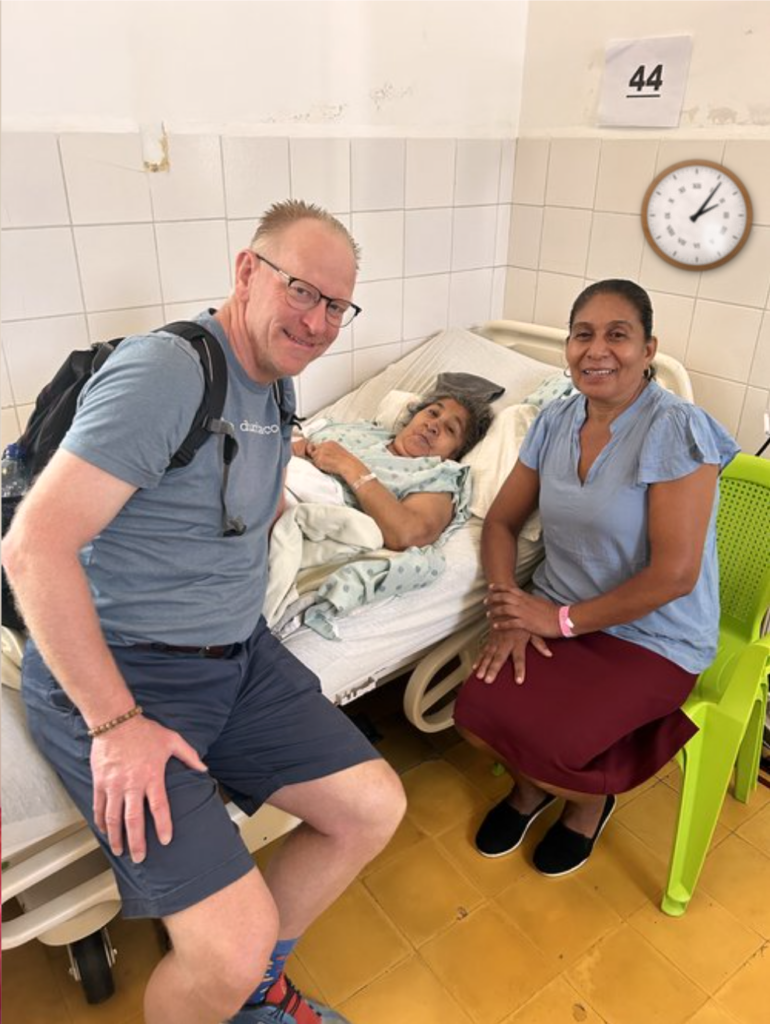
h=2 m=6
